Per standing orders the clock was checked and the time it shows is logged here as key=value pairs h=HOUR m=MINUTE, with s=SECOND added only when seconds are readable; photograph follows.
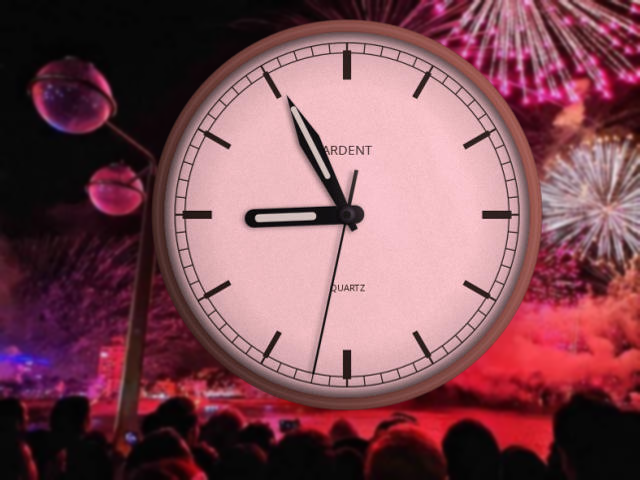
h=8 m=55 s=32
